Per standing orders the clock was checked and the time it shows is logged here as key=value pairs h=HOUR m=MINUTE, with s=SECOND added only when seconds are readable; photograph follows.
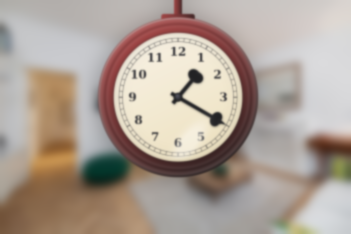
h=1 m=20
